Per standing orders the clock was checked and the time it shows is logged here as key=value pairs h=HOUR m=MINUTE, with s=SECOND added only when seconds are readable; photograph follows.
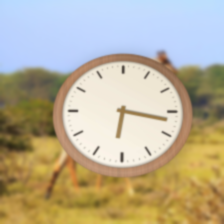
h=6 m=17
